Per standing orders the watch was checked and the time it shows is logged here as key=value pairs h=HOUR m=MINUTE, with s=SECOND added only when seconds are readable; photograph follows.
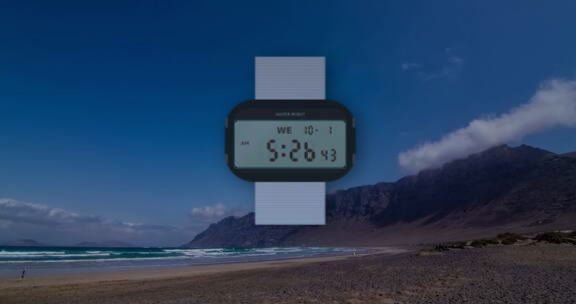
h=5 m=26 s=43
